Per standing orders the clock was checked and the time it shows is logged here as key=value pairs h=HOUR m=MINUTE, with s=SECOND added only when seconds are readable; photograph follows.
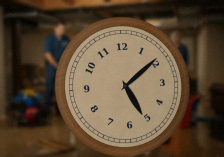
h=5 m=9
